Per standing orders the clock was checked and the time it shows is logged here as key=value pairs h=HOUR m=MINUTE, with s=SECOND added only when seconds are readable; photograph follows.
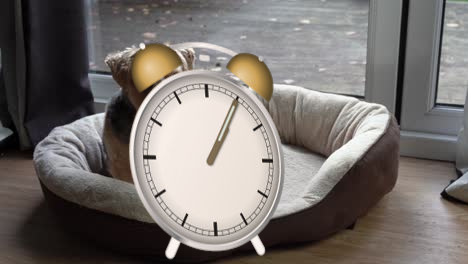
h=1 m=5
